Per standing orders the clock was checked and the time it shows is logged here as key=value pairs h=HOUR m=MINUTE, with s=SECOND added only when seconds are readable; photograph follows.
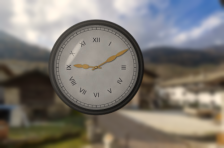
h=9 m=10
